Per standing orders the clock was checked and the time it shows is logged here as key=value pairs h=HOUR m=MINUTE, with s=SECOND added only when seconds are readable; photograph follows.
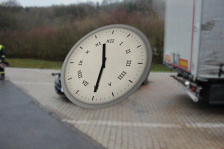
h=11 m=30
